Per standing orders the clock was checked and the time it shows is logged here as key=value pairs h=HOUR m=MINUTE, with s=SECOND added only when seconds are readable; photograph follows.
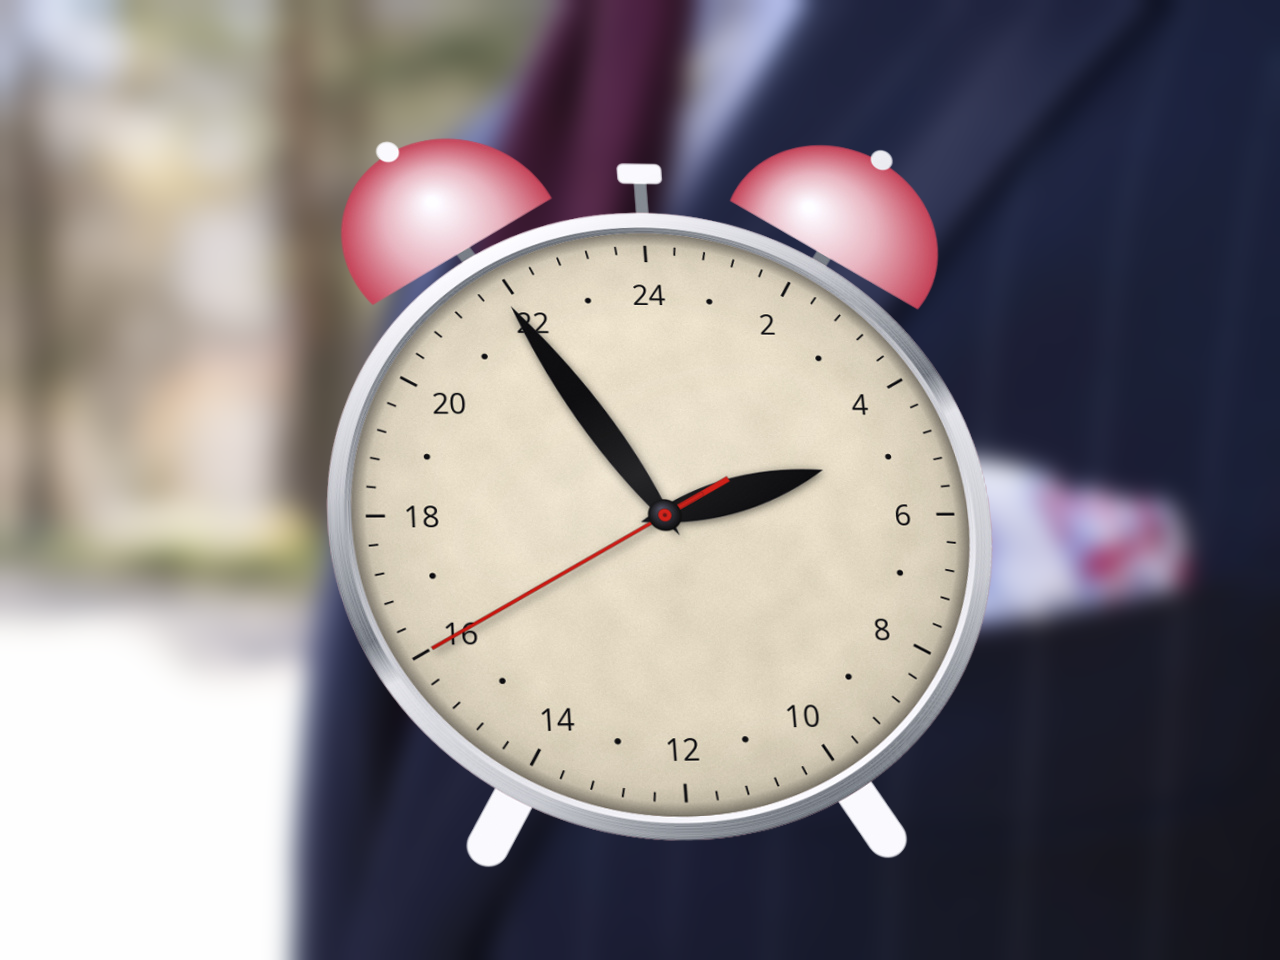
h=4 m=54 s=40
